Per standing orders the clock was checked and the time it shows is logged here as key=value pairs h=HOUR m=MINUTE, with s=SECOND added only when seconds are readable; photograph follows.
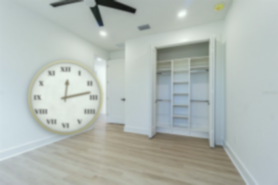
h=12 m=13
